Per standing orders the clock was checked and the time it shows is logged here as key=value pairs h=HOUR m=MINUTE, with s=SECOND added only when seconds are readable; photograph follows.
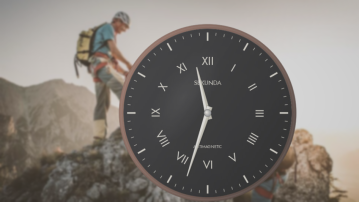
h=11 m=33
